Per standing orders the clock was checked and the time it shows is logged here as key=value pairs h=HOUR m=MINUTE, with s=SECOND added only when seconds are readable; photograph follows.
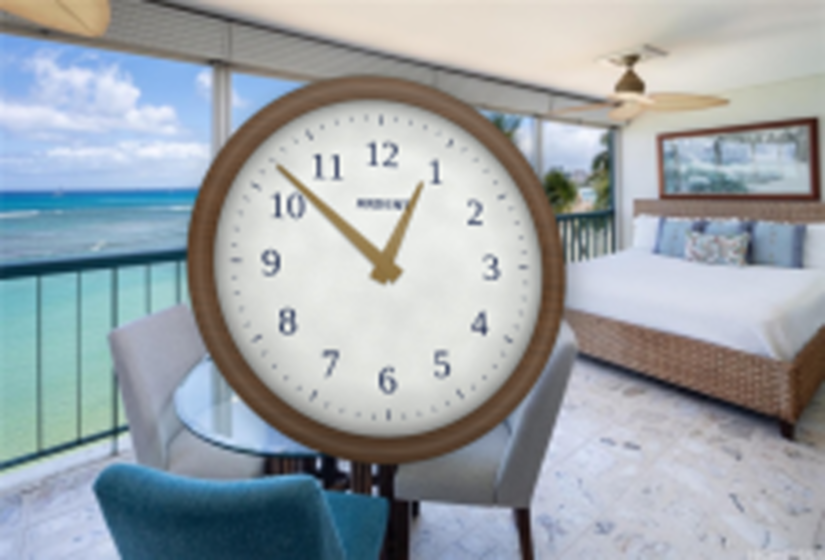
h=12 m=52
